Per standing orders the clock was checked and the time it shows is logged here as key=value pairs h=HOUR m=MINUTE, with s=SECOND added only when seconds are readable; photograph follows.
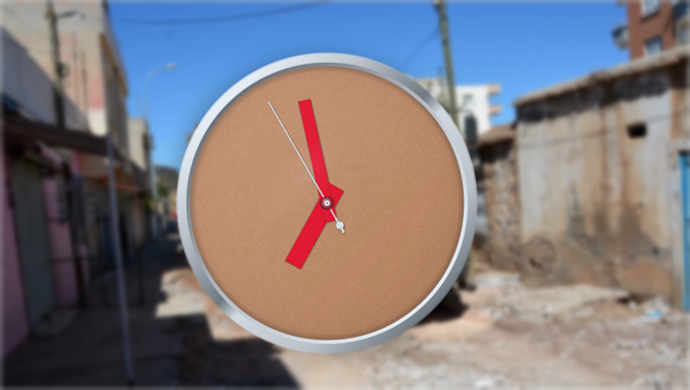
h=6 m=57 s=55
